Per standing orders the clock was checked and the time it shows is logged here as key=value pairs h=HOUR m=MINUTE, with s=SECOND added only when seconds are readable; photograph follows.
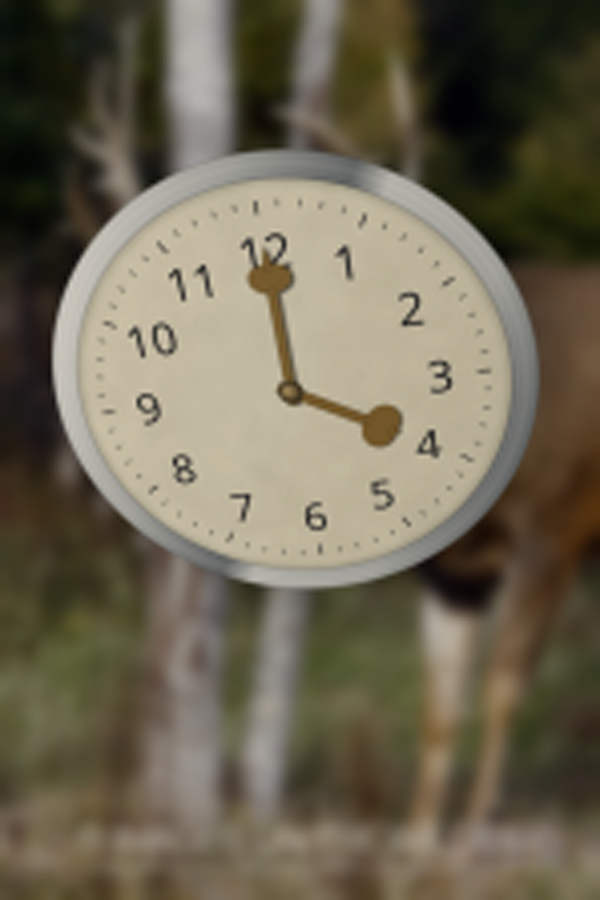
h=4 m=0
